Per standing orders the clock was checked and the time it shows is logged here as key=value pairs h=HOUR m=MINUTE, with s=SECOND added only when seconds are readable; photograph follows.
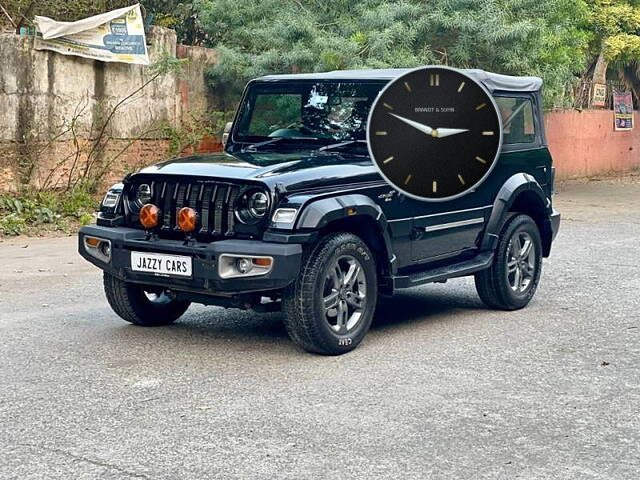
h=2 m=49
